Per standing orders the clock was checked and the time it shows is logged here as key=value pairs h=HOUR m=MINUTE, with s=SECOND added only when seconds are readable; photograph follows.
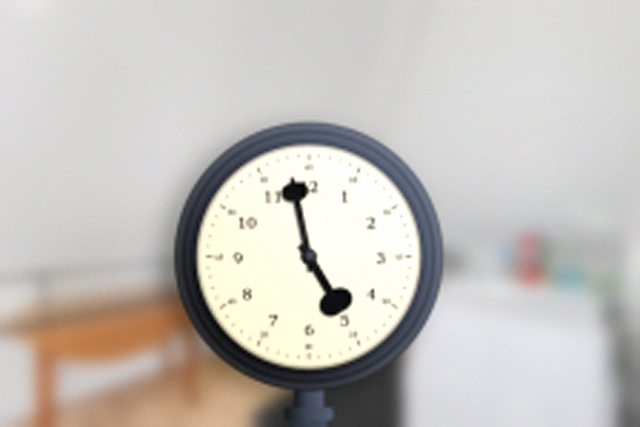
h=4 m=58
